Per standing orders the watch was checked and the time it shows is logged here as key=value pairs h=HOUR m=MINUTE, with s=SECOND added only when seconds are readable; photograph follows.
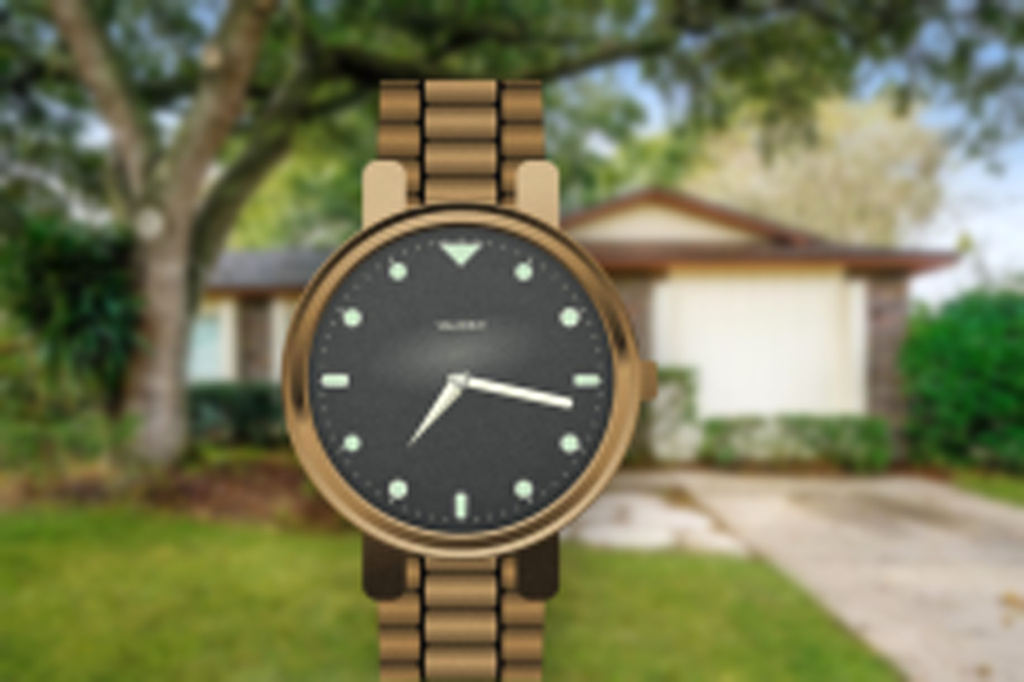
h=7 m=17
